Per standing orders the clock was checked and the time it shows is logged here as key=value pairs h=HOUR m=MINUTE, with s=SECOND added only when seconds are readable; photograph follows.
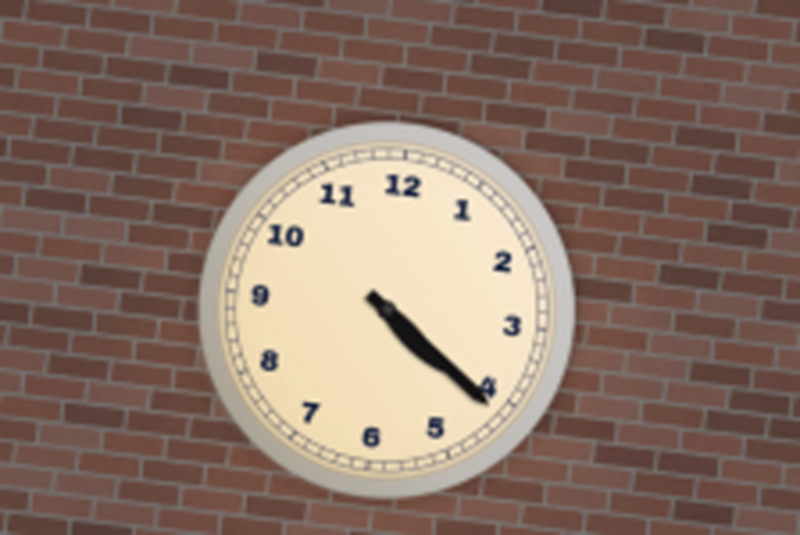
h=4 m=21
